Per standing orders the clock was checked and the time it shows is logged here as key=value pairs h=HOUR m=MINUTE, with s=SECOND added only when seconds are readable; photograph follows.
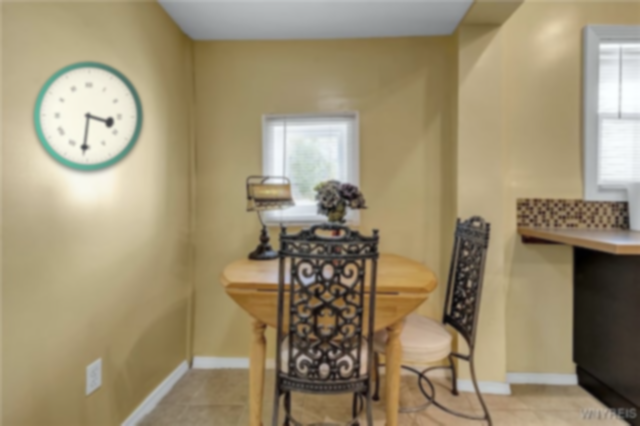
h=3 m=31
